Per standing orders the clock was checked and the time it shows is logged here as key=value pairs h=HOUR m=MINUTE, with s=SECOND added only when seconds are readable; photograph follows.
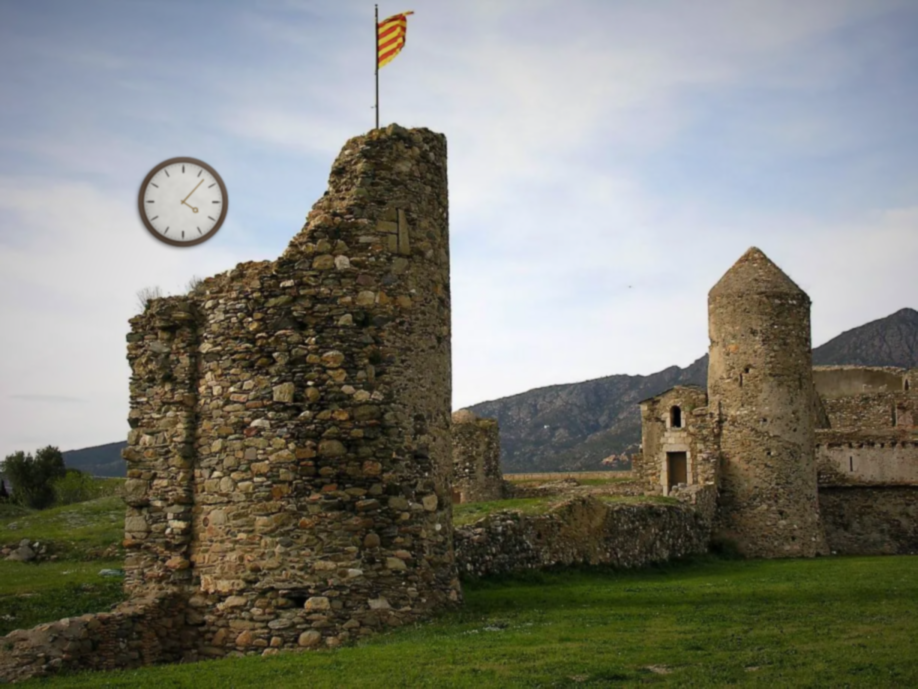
h=4 m=7
